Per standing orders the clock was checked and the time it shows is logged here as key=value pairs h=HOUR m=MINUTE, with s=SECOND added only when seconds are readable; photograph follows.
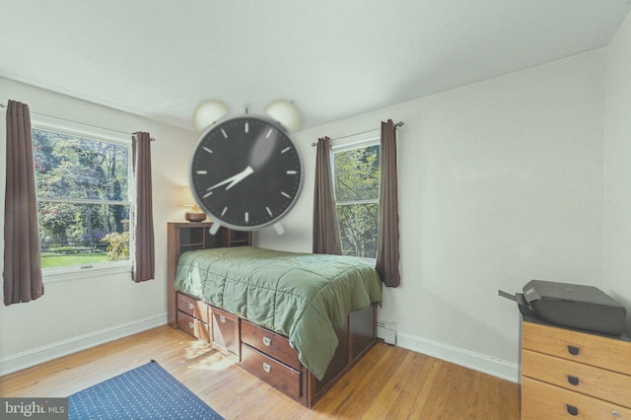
h=7 m=41
